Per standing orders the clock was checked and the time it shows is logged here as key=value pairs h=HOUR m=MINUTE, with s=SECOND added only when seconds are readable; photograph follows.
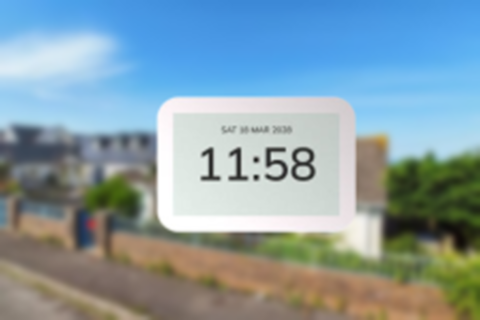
h=11 m=58
